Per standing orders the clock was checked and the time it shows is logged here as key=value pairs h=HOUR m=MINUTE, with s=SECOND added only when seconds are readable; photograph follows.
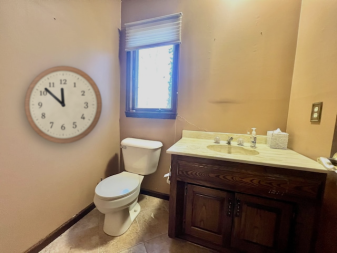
h=11 m=52
